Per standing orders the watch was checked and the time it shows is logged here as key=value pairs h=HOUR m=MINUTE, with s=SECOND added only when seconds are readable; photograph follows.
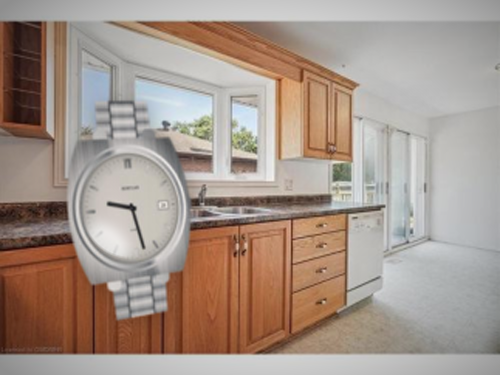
h=9 m=28
